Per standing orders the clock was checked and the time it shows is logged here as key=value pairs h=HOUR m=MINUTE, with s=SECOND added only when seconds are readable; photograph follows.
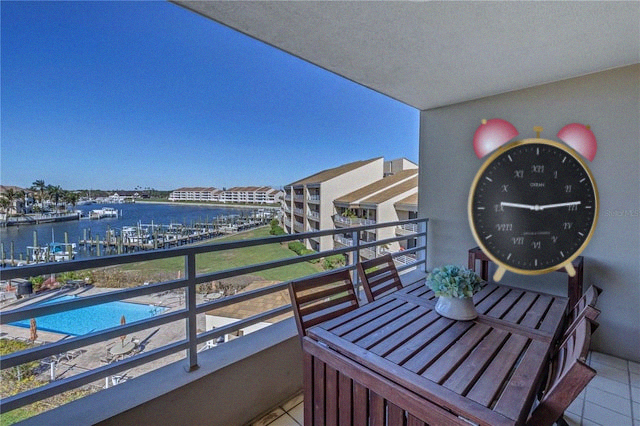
h=9 m=14
